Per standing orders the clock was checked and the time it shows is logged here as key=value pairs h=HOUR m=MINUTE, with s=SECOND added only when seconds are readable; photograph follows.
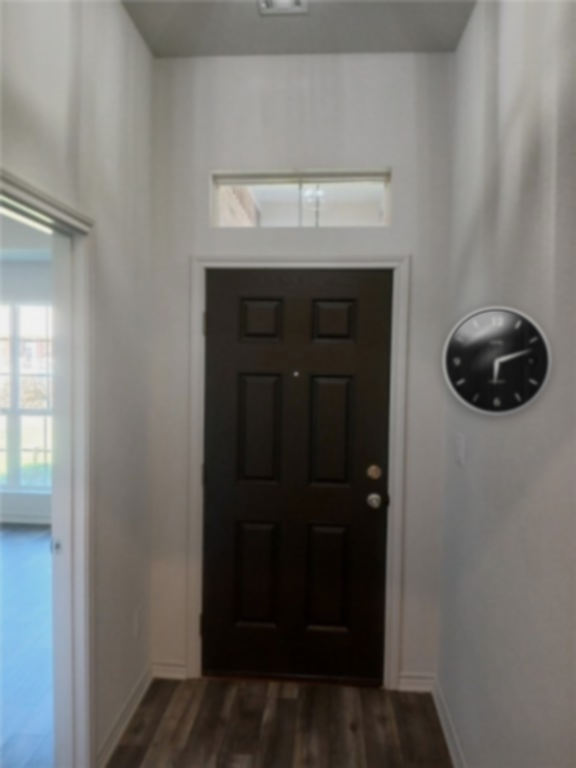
h=6 m=12
